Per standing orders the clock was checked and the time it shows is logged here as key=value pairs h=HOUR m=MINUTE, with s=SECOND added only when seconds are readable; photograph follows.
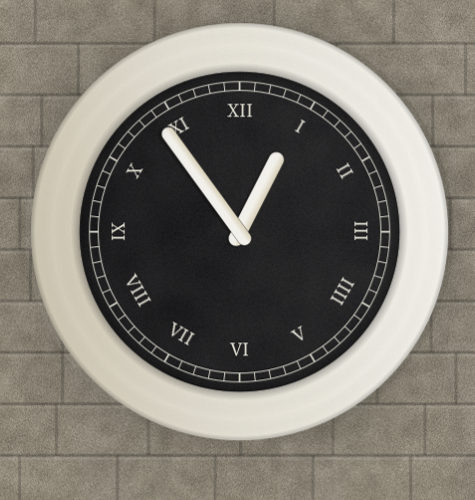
h=12 m=54
